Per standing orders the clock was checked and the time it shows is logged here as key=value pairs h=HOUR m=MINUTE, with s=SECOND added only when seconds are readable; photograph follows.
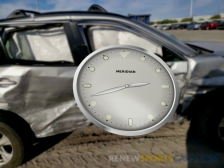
h=2 m=42
